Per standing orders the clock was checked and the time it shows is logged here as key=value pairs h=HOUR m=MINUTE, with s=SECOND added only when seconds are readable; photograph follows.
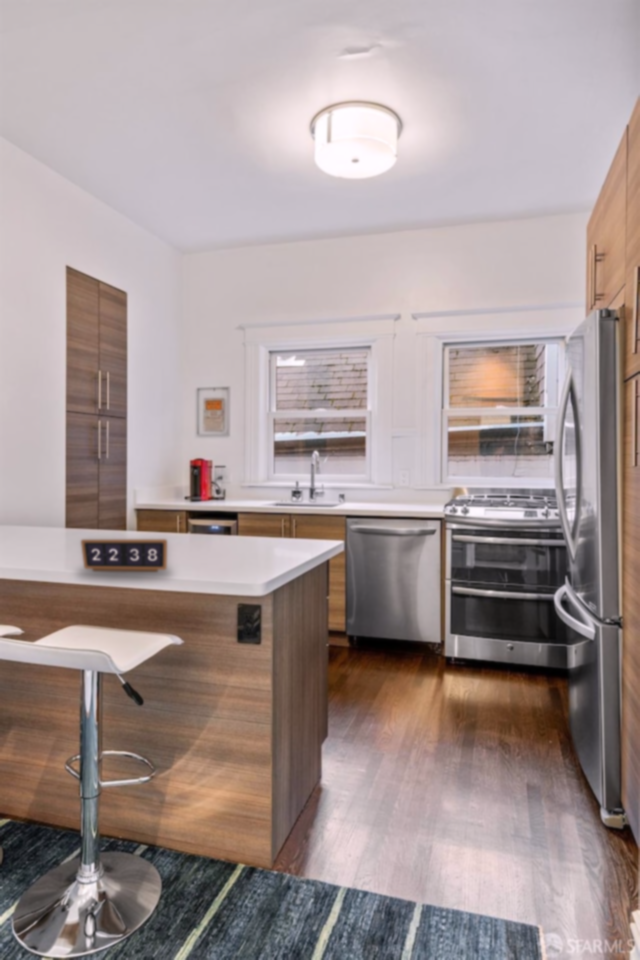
h=22 m=38
